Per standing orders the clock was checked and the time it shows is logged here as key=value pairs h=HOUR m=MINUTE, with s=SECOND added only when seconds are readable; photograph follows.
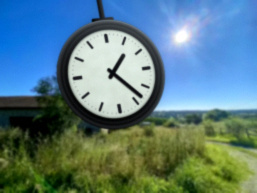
h=1 m=23
